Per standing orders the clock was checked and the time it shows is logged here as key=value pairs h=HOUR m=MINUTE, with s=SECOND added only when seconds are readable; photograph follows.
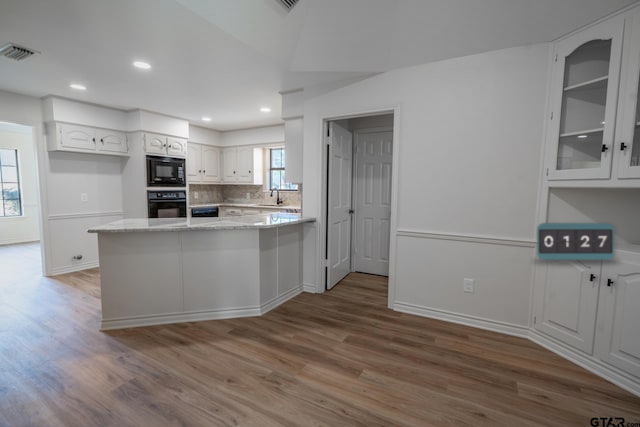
h=1 m=27
